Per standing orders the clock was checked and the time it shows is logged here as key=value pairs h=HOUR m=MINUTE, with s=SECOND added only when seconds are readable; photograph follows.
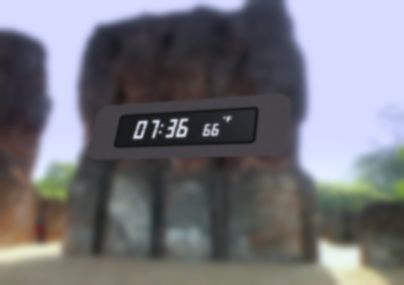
h=7 m=36
